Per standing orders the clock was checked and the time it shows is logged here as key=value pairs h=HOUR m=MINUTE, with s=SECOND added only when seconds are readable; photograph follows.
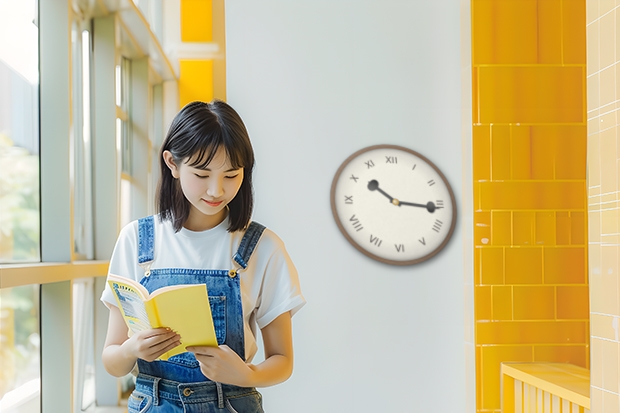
h=10 m=16
